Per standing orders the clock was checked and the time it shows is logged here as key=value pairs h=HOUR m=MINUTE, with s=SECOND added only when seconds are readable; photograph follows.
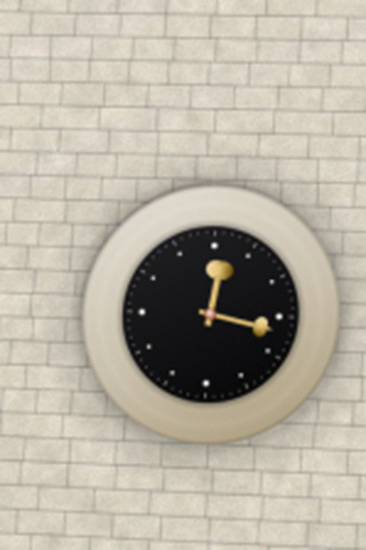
h=12 m=17
